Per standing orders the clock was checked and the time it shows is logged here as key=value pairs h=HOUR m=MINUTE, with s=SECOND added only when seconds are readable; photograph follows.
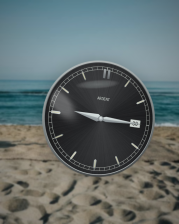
h=9 m=15
